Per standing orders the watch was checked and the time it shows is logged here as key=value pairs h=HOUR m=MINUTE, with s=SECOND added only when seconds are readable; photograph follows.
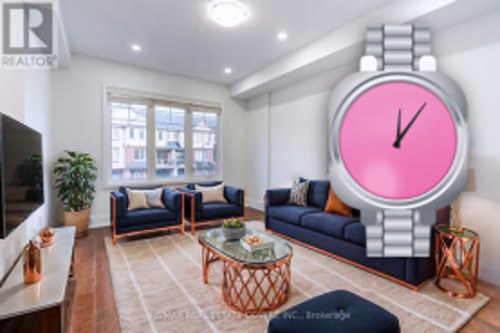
h=12 m=6
